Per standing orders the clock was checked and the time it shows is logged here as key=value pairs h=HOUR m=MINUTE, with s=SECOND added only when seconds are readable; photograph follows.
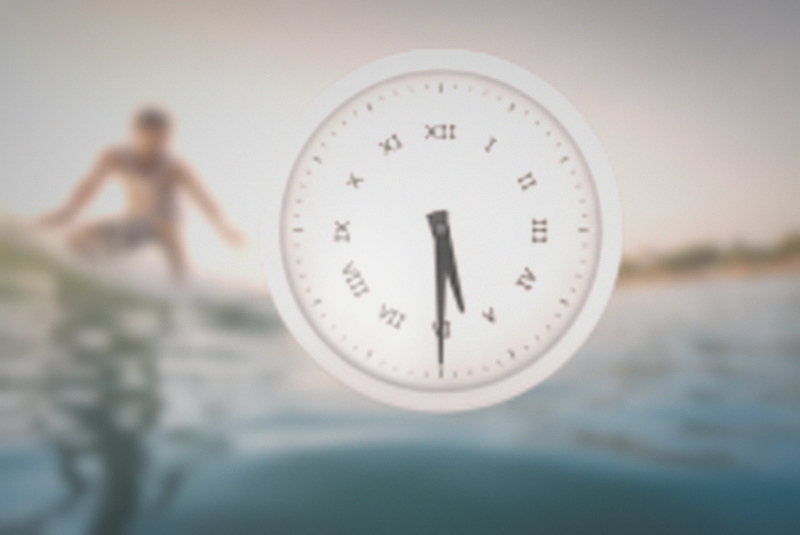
h=5 m=30
